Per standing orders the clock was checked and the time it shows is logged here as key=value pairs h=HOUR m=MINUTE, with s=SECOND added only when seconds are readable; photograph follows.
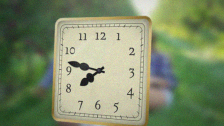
h=7 m=47
